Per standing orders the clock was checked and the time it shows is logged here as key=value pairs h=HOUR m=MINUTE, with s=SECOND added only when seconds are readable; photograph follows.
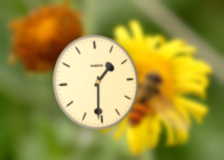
h=1 m=31
